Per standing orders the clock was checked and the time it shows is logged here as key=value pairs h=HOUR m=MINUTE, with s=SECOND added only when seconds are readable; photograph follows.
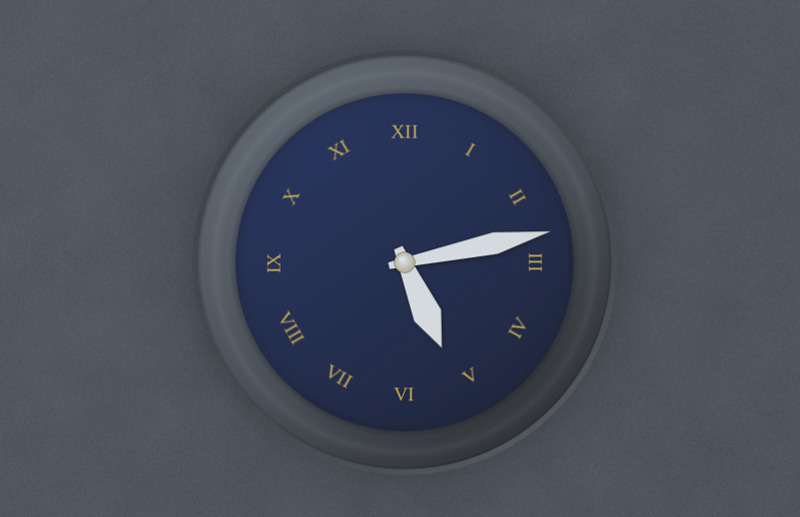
h=5 m=13
